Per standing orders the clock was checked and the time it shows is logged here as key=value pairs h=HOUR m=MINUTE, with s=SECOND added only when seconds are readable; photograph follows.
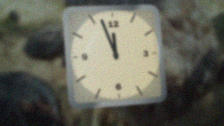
h=11 m=57
